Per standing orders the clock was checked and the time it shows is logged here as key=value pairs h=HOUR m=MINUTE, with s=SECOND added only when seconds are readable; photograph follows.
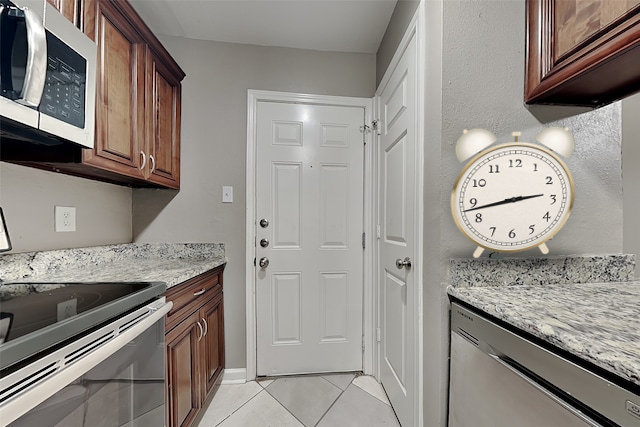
h=2 m=43
